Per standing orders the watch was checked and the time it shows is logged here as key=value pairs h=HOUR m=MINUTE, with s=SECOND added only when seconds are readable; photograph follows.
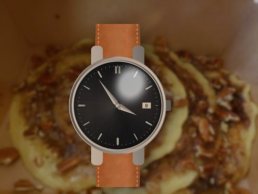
h=3 m=54
